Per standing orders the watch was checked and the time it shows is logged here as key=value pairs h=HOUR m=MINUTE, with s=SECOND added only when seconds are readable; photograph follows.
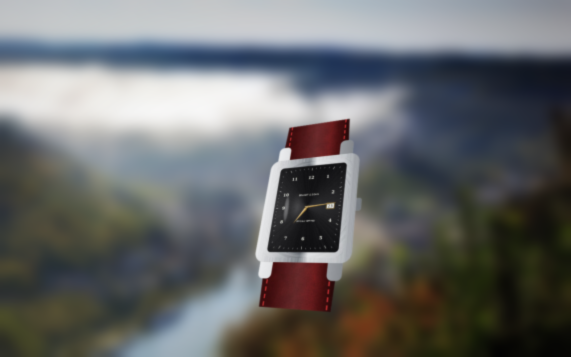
h=7 m=14
